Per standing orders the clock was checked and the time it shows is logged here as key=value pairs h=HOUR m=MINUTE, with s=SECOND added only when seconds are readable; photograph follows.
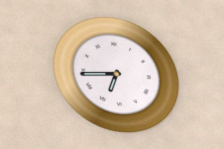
h=6 m=44
